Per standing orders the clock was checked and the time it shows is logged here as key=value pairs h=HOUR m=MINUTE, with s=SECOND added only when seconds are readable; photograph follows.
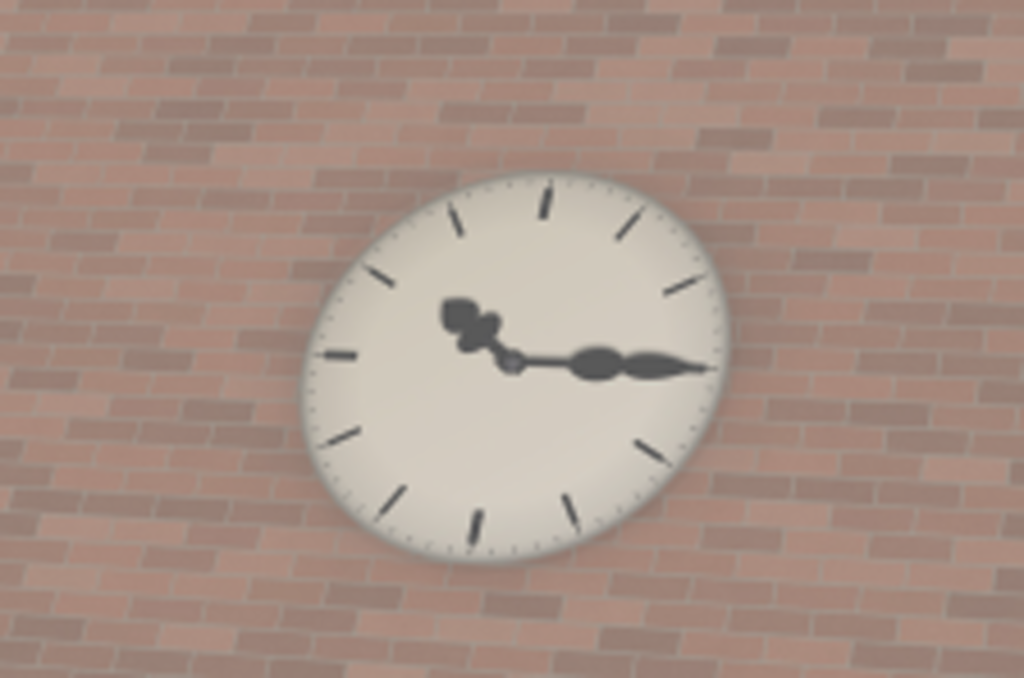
h=10 m=15
